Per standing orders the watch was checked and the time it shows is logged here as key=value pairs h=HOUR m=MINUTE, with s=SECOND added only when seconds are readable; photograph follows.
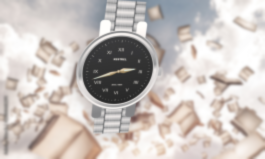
h=2 m=42
